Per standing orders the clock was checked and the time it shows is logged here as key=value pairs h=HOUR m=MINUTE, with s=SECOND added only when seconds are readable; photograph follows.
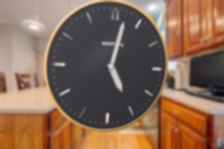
h=5 m=2
